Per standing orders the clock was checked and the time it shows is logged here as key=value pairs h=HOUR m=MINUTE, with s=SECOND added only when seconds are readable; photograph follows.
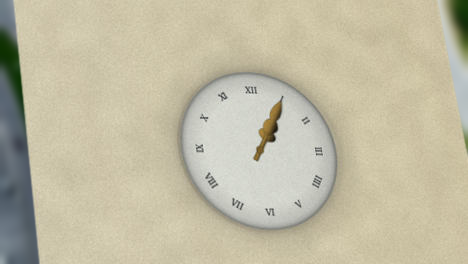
h=1 m=5
